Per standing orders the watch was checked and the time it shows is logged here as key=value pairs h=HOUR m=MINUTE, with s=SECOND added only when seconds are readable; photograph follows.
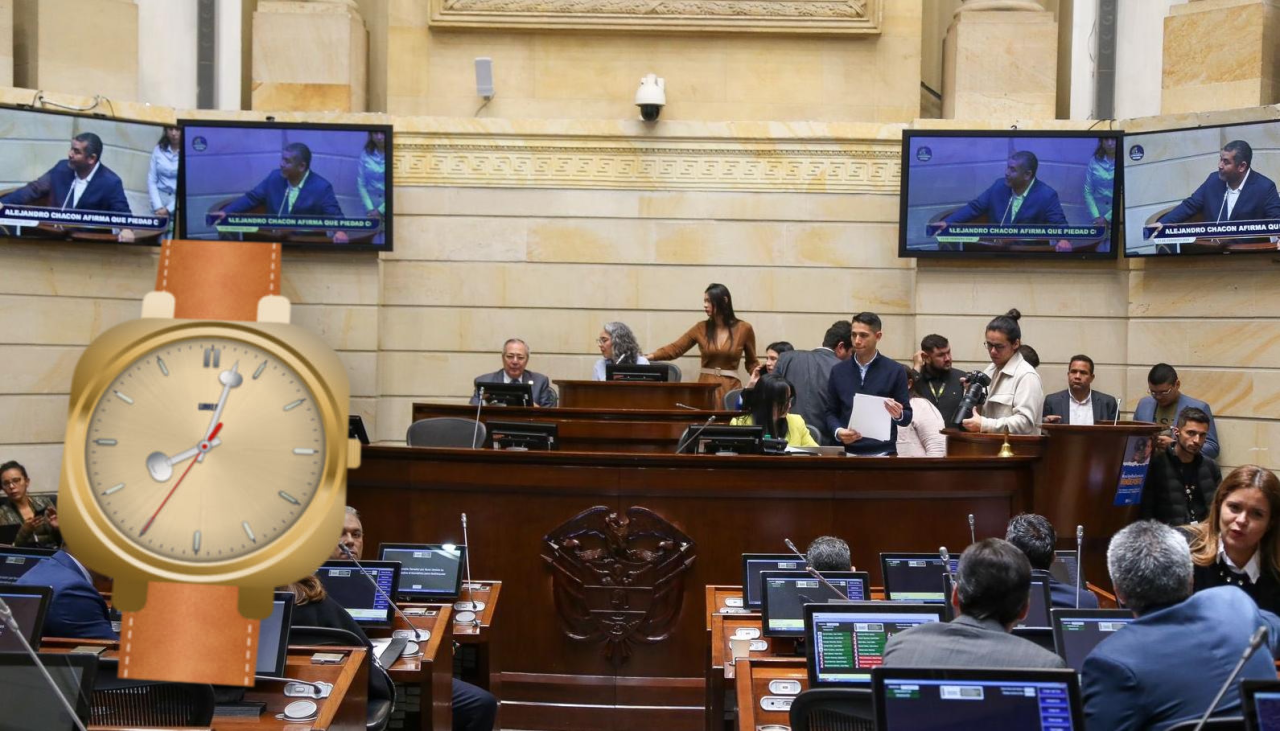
h=8 m=2 s=35
